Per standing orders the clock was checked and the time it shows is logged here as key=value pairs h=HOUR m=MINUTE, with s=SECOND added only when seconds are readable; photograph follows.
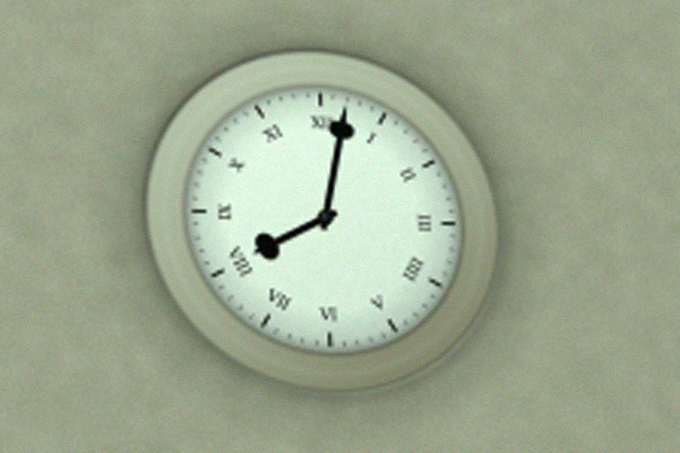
h=8 m=2
